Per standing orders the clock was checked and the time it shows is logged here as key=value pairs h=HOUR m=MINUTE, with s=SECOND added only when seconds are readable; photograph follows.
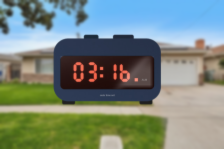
h=3 m=16
